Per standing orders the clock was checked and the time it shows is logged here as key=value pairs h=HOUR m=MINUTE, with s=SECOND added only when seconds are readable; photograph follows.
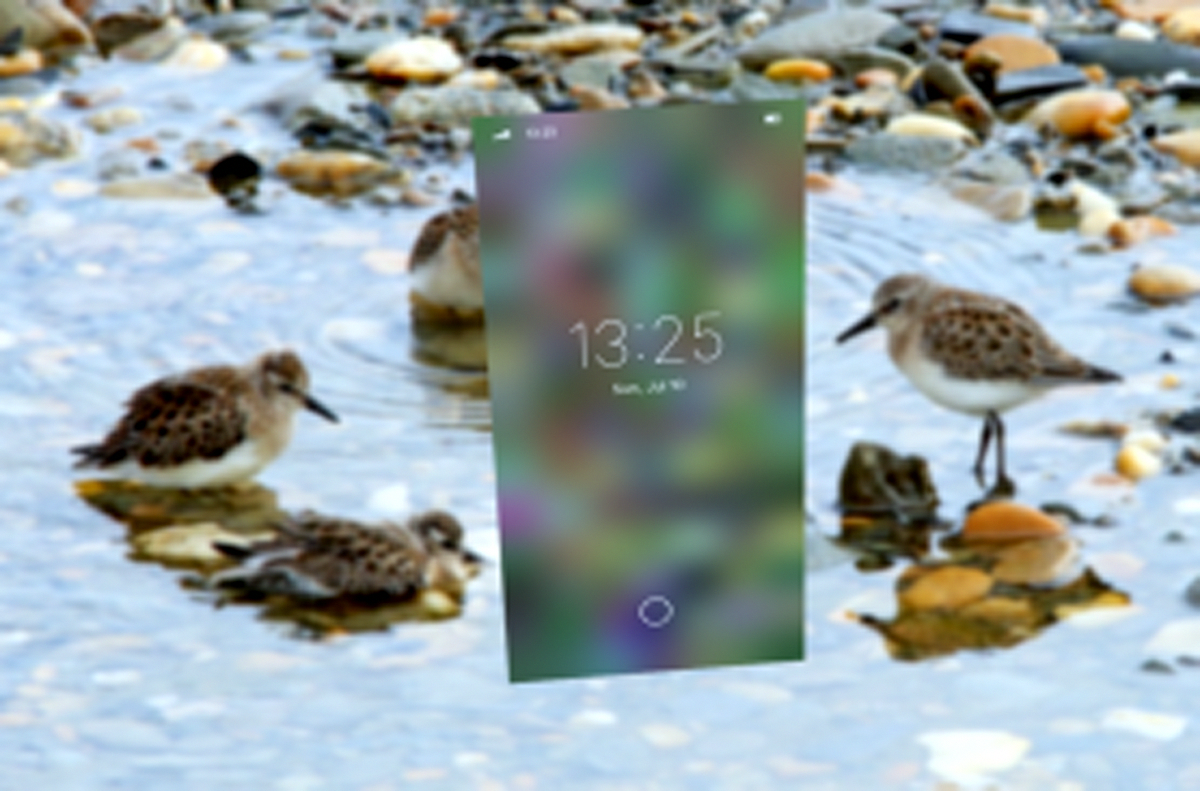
h=13 m=25
